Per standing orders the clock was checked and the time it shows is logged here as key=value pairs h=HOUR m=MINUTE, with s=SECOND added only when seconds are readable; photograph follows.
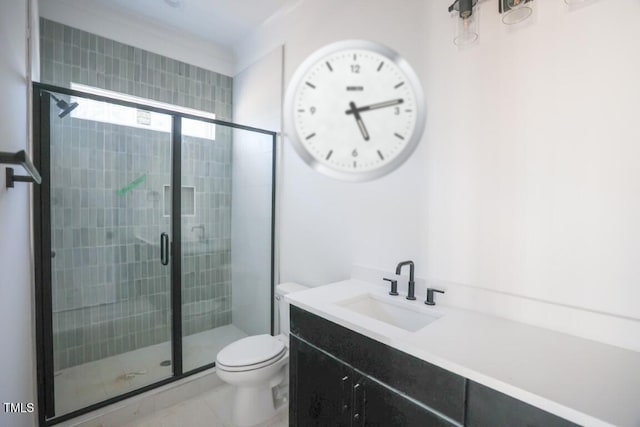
h=5 m=13
